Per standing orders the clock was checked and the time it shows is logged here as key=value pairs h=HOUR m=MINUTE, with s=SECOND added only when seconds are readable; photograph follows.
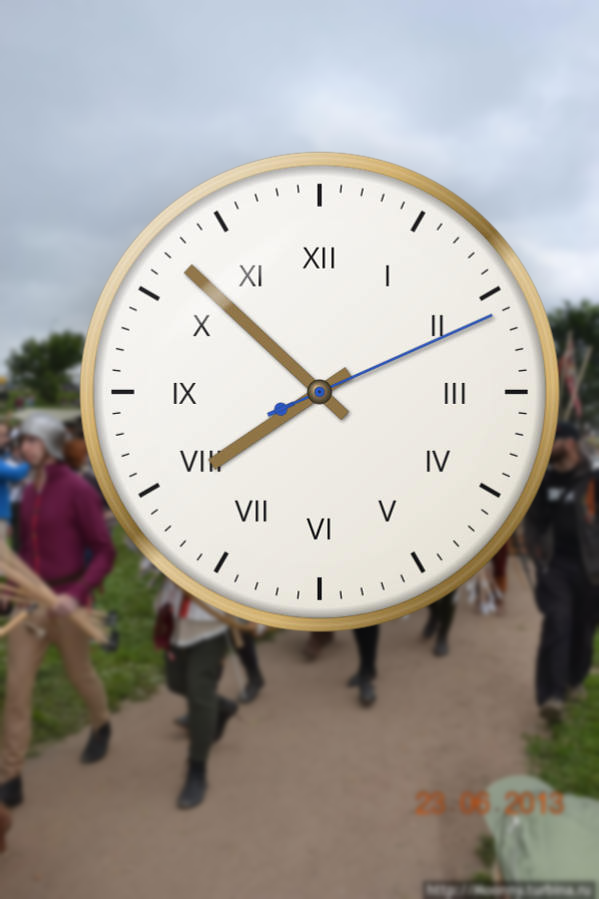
h=7 m=52 s=11
